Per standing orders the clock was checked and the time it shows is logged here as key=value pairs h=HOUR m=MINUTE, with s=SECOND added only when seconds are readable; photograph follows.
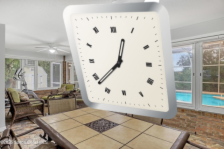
h=12 m=38
